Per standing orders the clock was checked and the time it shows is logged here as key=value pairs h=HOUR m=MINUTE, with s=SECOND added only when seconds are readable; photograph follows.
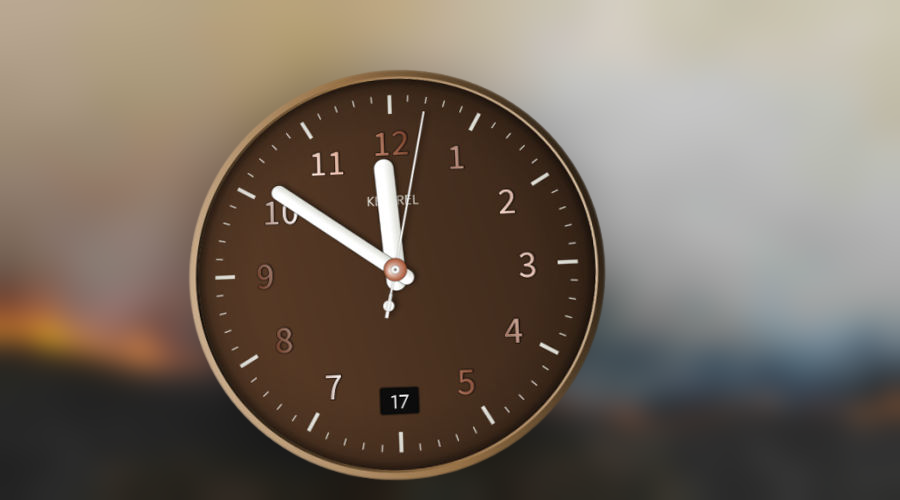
h=11 m=51 s=2
